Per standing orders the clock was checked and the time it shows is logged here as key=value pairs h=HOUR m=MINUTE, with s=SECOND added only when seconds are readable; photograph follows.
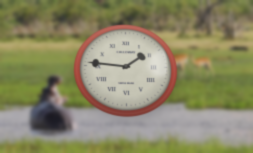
h=1 m=46
